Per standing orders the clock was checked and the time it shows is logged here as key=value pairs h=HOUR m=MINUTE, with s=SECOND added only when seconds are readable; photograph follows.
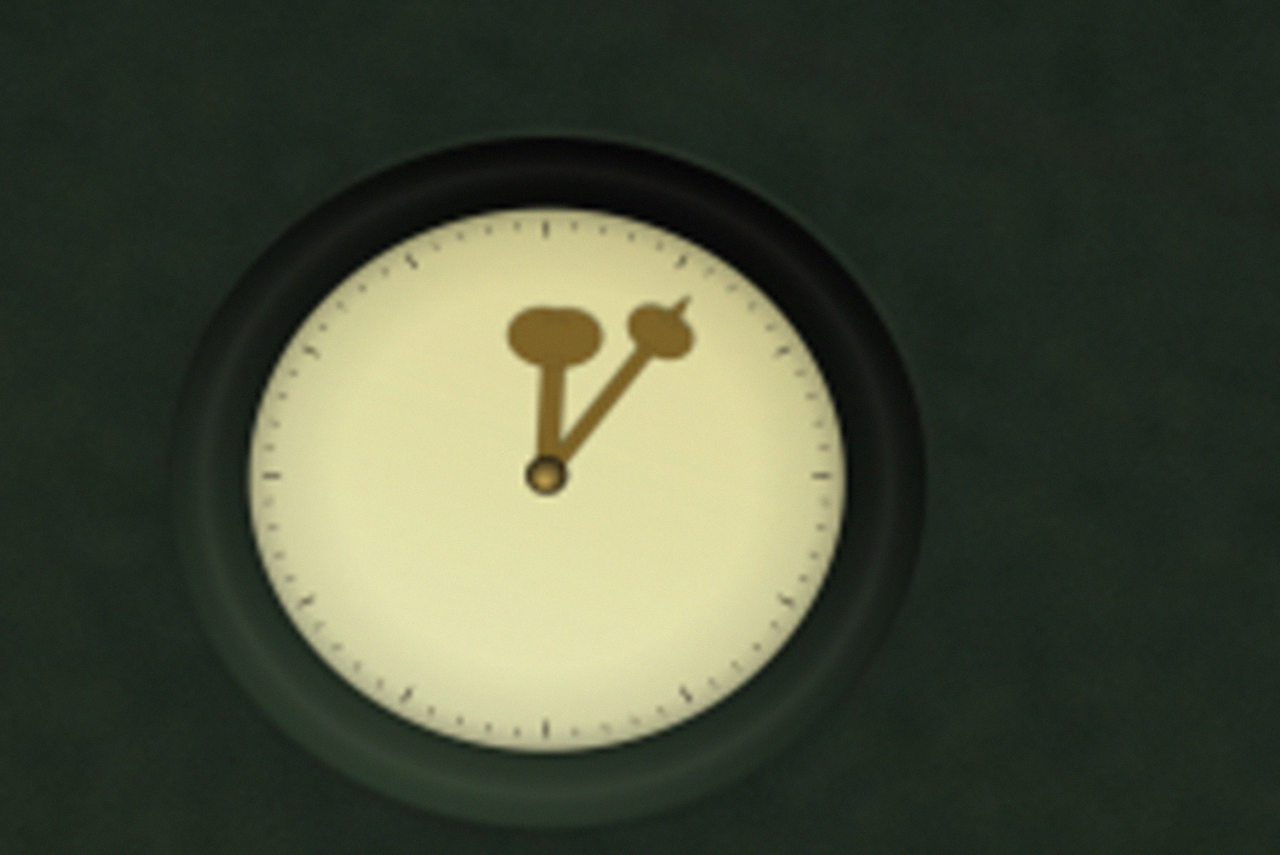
h=12 m=6
